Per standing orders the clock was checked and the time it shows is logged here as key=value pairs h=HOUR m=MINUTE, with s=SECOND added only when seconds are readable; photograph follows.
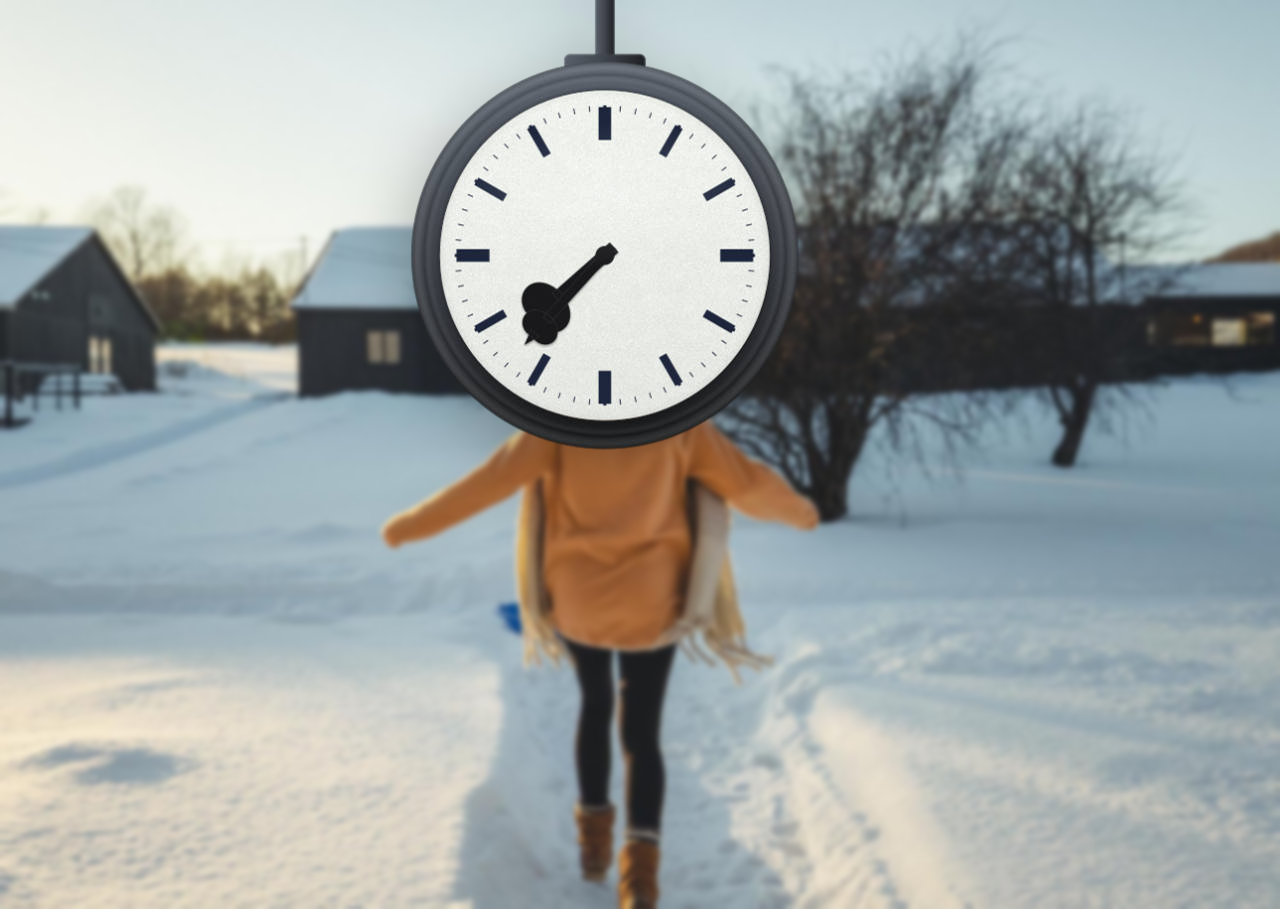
h=7 m=37
